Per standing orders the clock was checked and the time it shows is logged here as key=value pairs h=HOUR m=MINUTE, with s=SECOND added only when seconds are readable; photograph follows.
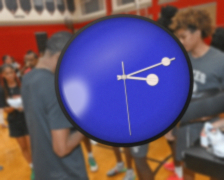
h=3 m=11 s=29
